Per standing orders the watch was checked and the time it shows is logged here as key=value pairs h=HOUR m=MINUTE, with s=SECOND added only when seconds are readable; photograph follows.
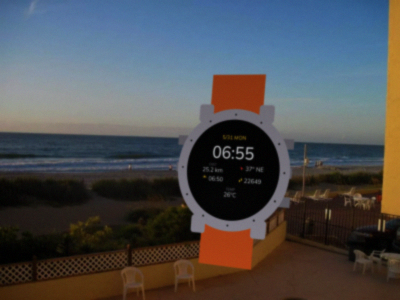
h=6 m=55
